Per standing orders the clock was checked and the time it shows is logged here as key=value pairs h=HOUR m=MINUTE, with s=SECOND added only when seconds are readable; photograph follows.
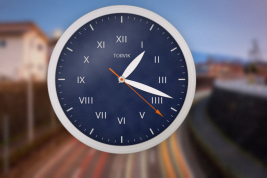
h=1 m=18 s=22
